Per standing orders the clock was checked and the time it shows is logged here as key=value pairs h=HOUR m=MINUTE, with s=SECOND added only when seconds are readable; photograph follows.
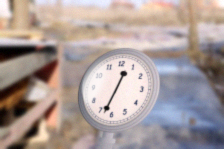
h=12 m=33
